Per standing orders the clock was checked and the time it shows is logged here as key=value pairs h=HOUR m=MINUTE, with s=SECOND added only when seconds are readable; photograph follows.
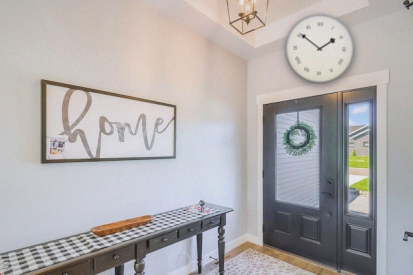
h=1 m=51
